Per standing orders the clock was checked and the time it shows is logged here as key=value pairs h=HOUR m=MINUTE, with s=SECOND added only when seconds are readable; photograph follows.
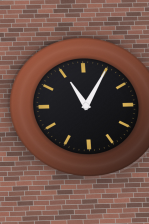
h=11 m=5
